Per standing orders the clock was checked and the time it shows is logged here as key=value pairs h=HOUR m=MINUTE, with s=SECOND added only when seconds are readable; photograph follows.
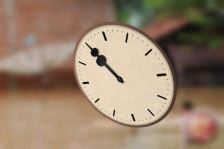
h=10 m=55
